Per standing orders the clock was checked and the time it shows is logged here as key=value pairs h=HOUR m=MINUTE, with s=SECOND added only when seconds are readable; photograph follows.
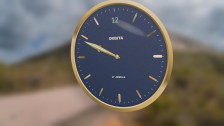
h=9 m=49
